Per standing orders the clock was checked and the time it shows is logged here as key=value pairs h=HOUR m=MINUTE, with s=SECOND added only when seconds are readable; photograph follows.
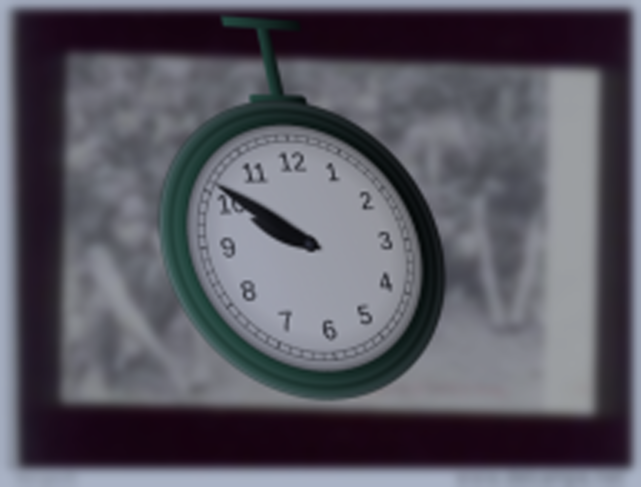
h=9 m=51
